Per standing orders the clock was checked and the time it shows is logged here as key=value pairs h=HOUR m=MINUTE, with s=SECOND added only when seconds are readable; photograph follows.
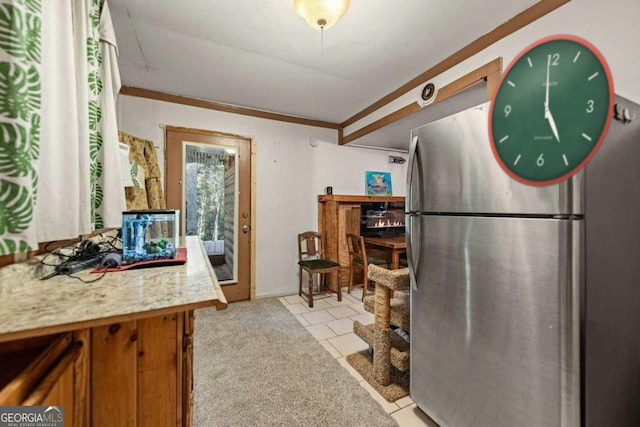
h=4 m=59
